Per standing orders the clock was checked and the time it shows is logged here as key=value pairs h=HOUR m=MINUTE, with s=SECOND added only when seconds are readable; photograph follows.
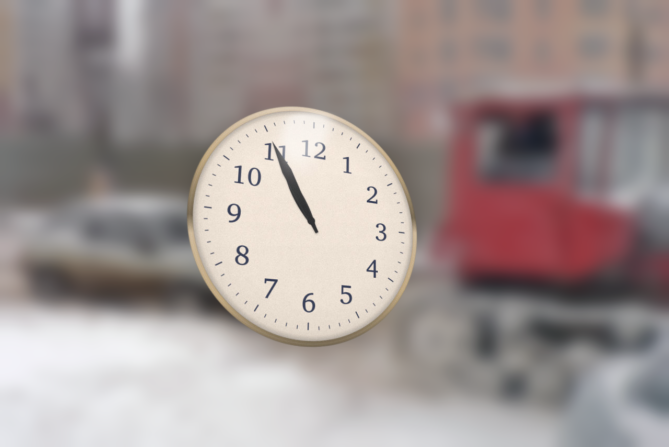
h=10 m=55
